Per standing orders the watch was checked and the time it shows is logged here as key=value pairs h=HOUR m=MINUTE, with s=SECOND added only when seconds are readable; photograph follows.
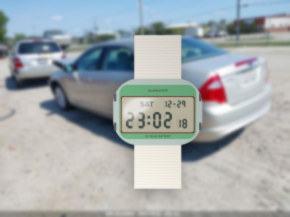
h=23 m=2 s=18
